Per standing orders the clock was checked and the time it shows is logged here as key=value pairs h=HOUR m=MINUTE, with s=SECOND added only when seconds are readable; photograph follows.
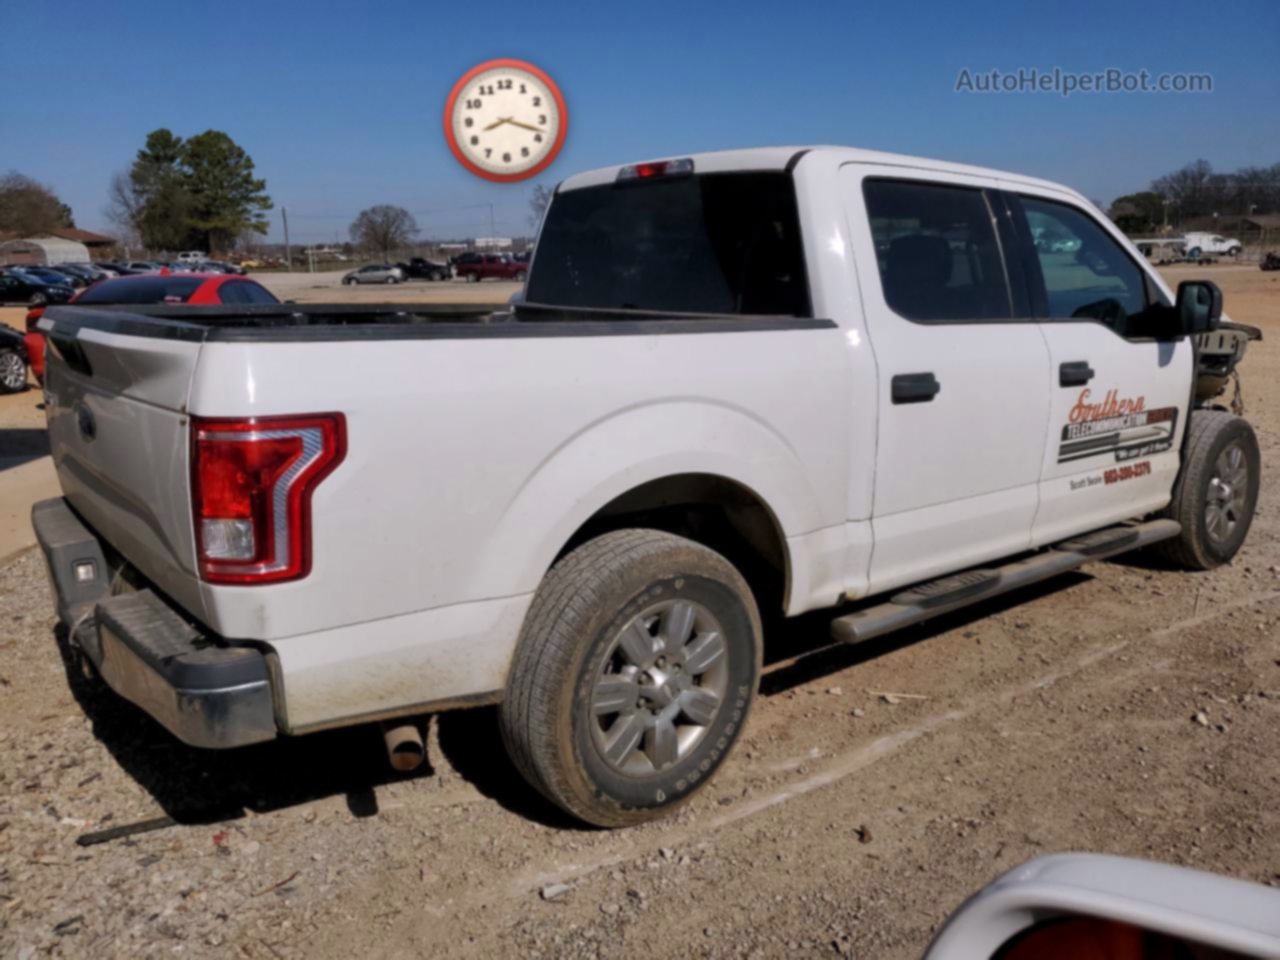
h=8 m=18
